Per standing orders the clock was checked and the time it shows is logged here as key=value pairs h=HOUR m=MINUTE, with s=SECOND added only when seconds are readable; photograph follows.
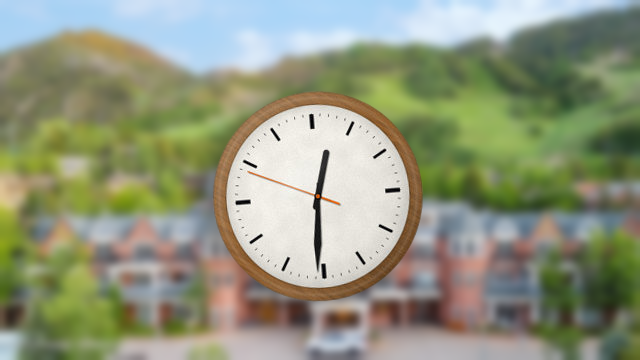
h=12 m=30 s=49
